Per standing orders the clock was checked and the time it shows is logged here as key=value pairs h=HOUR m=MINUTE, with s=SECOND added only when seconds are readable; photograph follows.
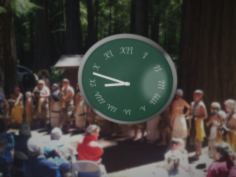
h=8 m=48
